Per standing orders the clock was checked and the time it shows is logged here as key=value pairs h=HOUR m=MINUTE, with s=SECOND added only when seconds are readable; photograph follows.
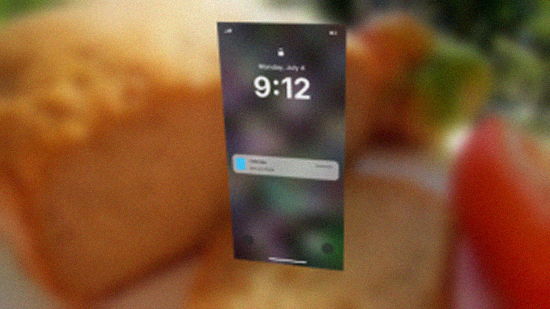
h=9 m=12
